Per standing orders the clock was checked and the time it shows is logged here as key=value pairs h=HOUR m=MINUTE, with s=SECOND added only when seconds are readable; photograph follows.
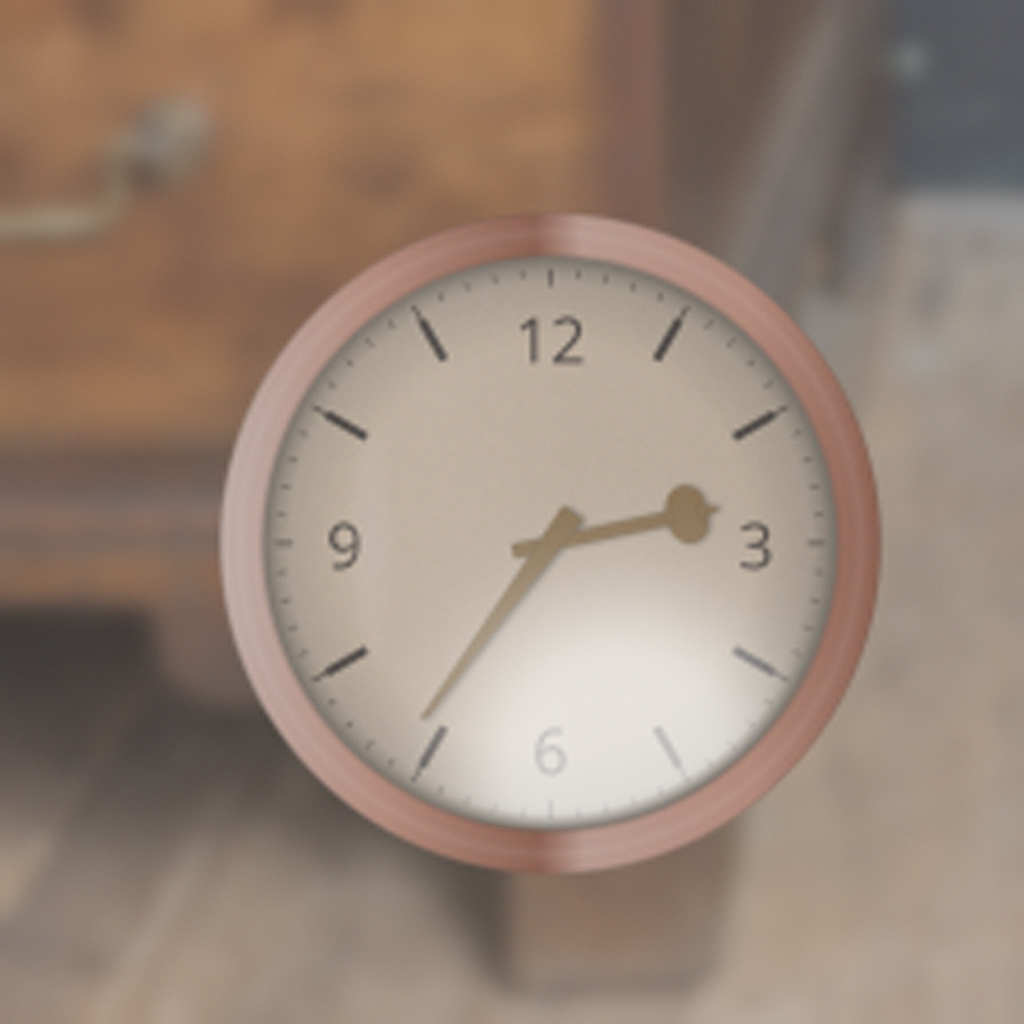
h=2 m=36
